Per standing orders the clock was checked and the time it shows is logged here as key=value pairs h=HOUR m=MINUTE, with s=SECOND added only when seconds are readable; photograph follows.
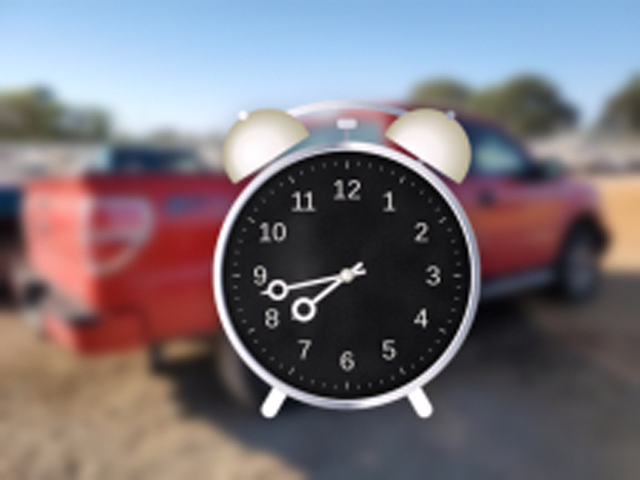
h=7 m=43
